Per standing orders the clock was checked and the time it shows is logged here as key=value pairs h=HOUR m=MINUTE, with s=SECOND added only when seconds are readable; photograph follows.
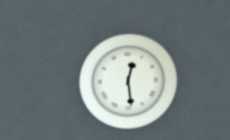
h=12 m=29
